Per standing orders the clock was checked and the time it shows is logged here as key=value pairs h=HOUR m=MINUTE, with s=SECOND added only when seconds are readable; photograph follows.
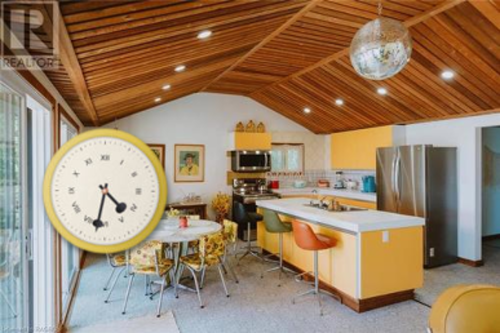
h=4 m=32
